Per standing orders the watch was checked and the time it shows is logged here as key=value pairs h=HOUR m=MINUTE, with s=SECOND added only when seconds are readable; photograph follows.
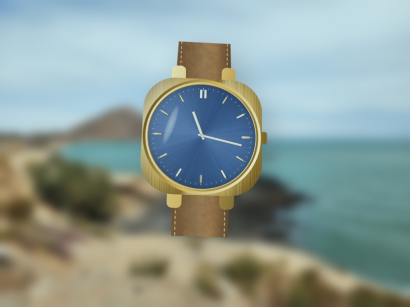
h=11 m=17
